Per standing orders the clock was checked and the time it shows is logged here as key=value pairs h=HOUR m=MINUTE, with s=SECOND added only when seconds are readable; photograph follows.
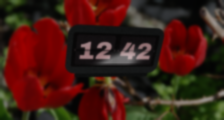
h=12 m=42
